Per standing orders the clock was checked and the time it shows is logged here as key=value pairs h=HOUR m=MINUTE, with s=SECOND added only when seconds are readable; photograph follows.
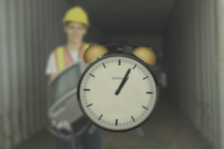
h=1 m=4
